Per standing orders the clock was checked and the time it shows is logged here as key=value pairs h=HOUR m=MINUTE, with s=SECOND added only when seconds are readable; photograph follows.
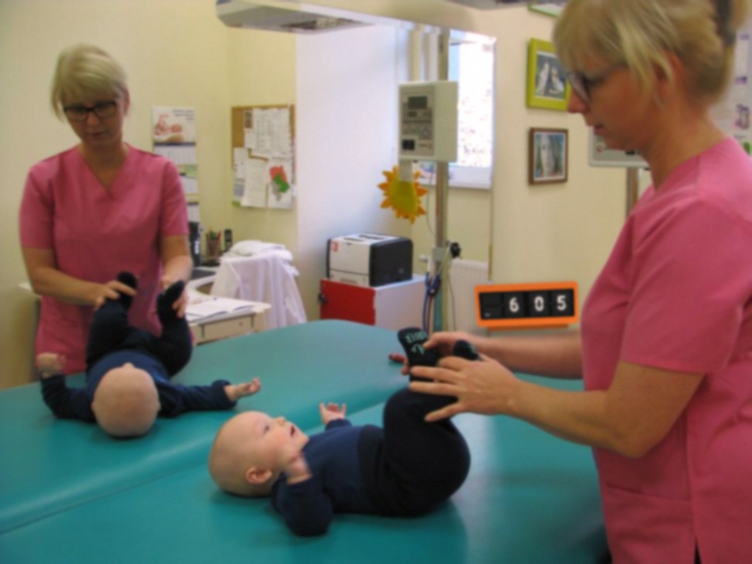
h=6 m=5
